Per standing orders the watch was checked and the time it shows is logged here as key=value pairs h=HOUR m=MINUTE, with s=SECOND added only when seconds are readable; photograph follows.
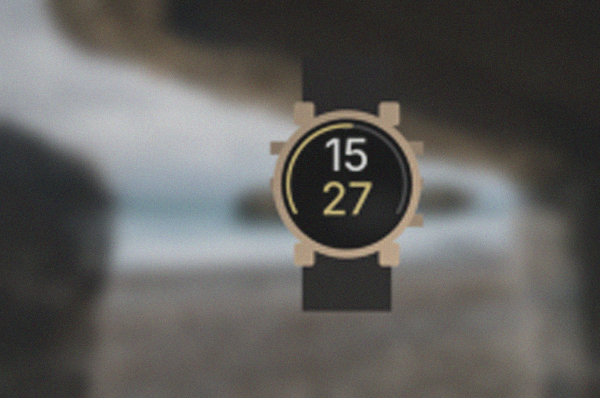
h=15 m=27
